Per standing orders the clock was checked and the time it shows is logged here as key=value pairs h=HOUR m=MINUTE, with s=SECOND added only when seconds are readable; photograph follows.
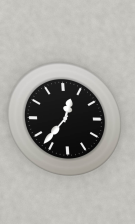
h=12 m=37
